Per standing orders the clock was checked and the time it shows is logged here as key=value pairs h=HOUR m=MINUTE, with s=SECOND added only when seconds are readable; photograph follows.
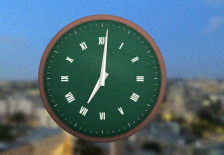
h=7 m=1
